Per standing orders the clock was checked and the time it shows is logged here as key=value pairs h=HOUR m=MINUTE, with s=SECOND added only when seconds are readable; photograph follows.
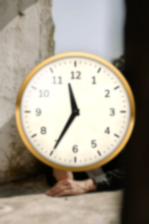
h=11 m=35
